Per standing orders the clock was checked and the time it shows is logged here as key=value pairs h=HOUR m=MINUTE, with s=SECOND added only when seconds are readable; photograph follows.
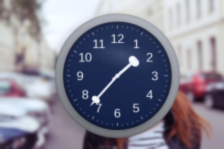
h=1 m=37
